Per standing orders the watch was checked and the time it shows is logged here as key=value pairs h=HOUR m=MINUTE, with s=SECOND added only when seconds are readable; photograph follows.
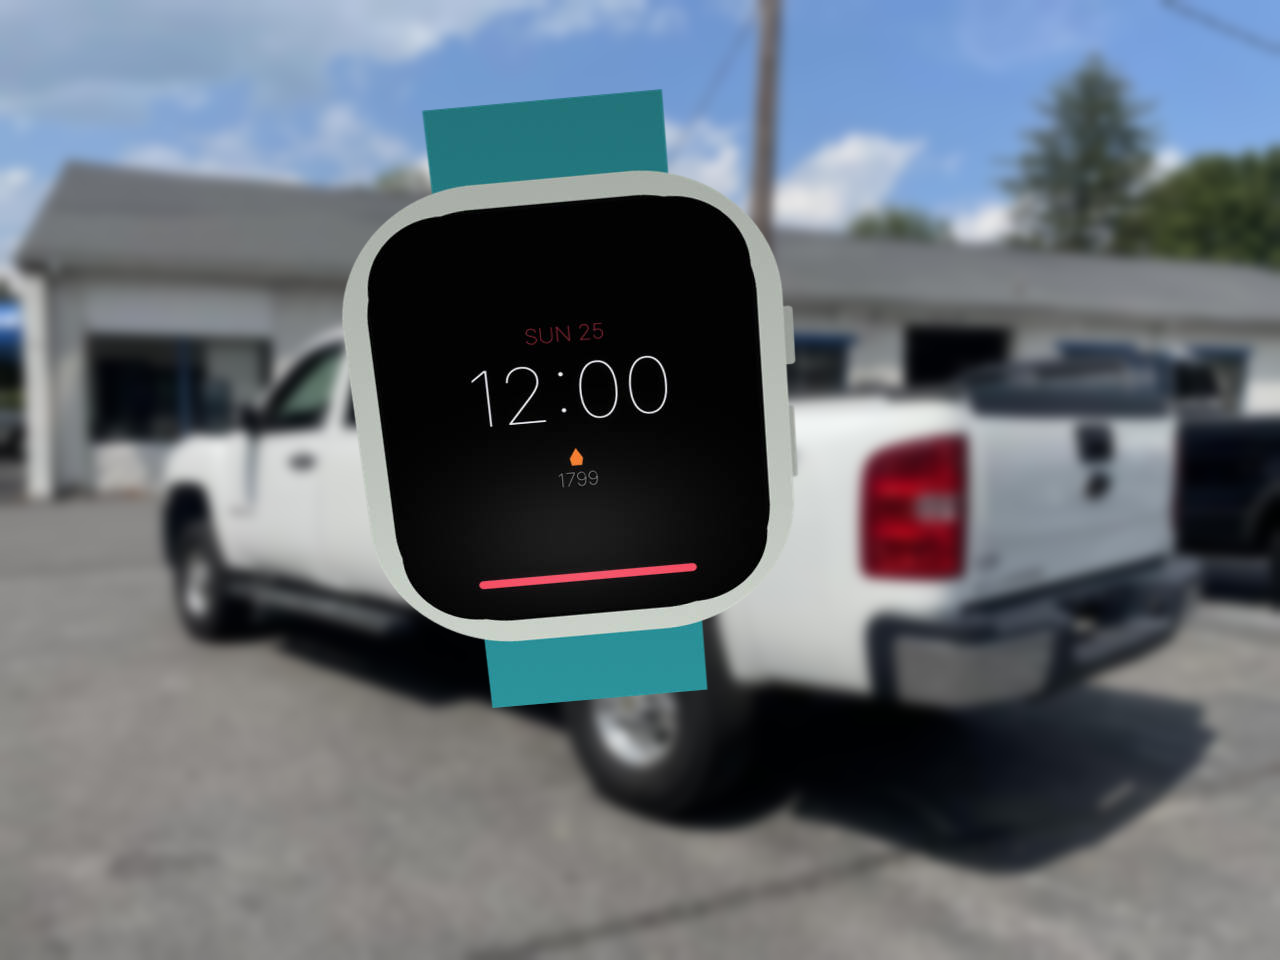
h=12 m=0
